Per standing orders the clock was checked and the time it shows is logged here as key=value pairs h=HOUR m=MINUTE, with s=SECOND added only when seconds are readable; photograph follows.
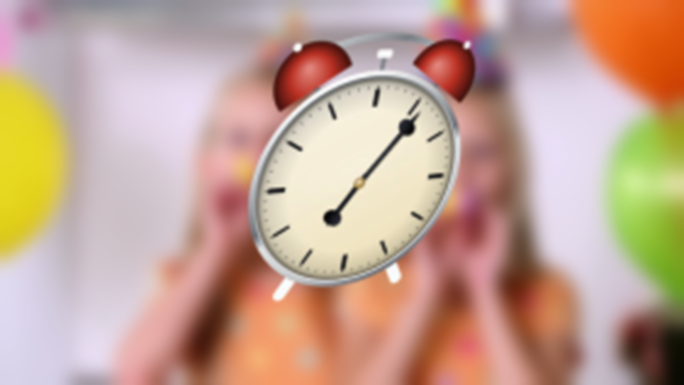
h=7 m=6
